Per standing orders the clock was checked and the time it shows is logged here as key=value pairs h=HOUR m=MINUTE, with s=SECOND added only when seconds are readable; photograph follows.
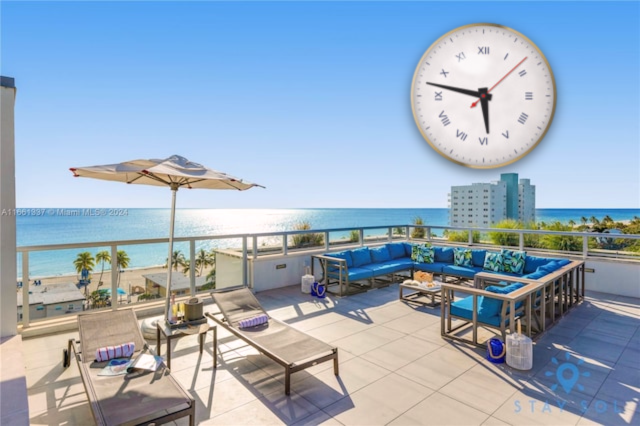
h=5 m=47 s=8
